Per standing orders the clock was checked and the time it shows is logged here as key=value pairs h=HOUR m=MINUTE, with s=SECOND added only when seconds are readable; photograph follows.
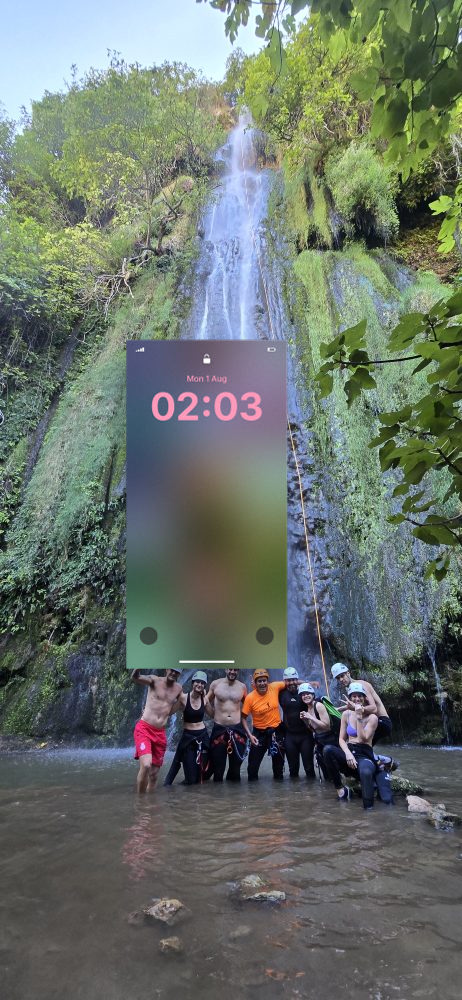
h=2 m=3
